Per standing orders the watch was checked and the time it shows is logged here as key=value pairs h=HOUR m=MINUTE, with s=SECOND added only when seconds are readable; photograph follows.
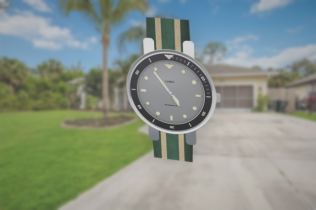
h=4 m=54
